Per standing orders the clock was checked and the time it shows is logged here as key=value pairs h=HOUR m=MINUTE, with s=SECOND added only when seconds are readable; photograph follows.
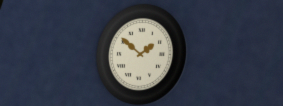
h=1 m=51
